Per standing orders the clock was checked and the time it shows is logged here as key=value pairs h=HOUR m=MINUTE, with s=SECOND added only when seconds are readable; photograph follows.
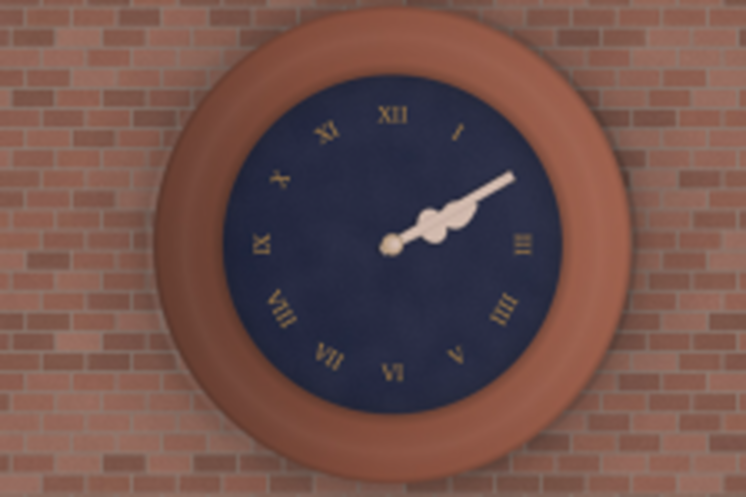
h=2 m=10
